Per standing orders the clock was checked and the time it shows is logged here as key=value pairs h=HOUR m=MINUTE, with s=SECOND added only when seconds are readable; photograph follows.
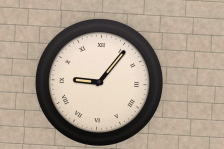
h=9 m=6
